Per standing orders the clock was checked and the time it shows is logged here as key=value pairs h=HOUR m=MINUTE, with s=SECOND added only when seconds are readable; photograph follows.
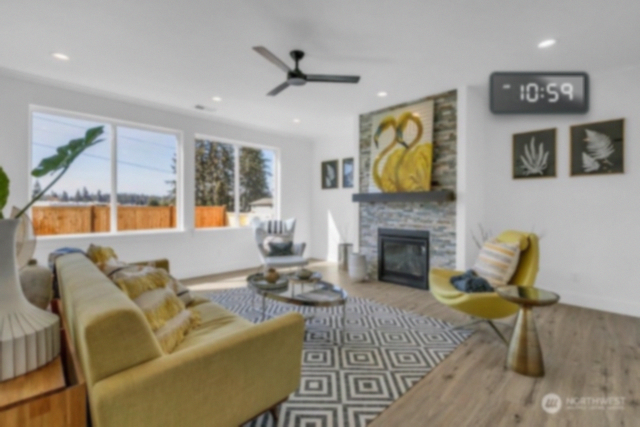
h=10 m=59
